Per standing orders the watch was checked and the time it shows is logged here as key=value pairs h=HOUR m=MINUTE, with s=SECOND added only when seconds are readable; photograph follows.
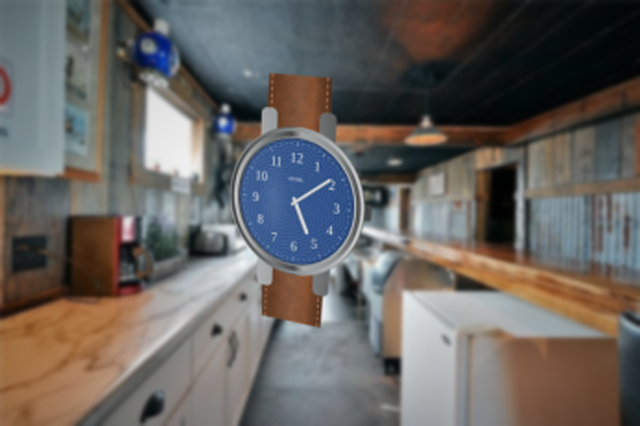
h=5 m=9
